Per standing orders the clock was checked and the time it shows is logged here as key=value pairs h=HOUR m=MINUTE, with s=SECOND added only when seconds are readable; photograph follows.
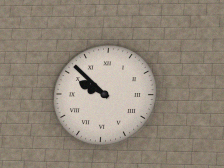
h=9 m=52
